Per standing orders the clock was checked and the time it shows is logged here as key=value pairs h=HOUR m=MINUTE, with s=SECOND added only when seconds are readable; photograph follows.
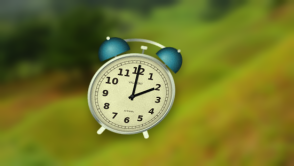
h=2 m=0
